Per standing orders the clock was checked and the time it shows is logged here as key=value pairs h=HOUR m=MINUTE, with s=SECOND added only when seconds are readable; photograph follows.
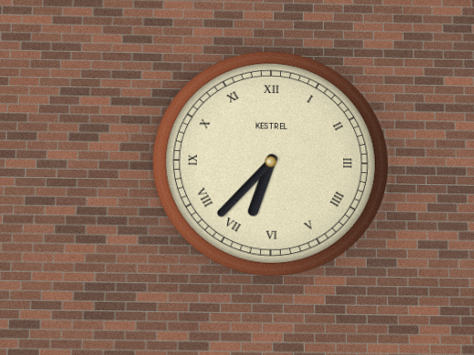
h=6 m=37
